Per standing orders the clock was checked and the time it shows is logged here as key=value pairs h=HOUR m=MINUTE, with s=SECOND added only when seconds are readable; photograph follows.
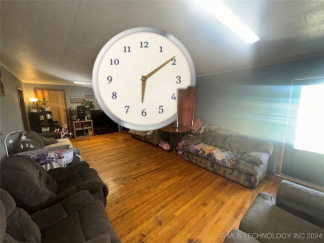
h=6 m=9
